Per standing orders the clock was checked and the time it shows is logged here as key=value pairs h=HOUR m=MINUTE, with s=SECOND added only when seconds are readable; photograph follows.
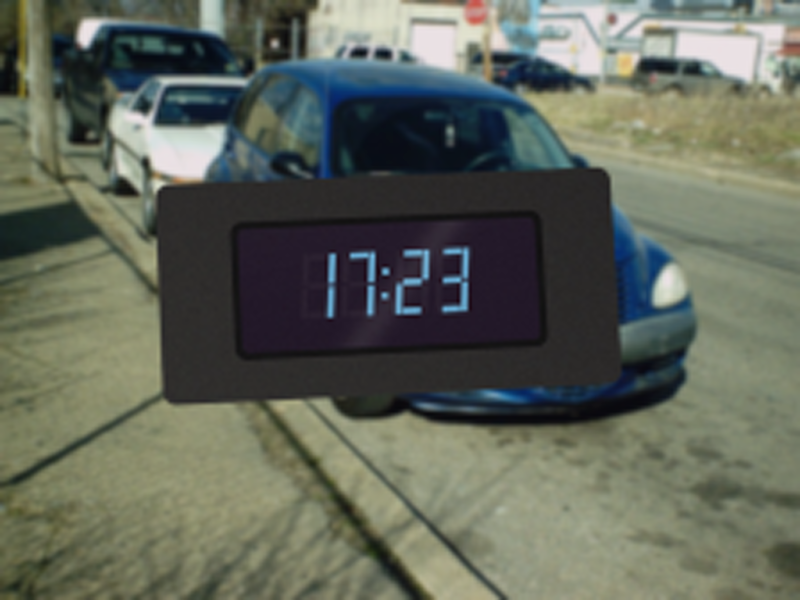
h=17 m=23
